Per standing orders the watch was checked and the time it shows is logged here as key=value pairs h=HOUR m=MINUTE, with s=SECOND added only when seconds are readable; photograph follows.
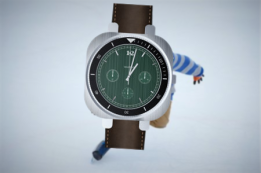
h=1 m=2
